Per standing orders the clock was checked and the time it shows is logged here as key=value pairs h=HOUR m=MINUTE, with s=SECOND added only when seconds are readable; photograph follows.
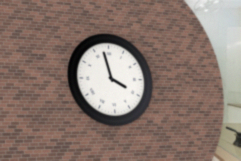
h=3 m=58
